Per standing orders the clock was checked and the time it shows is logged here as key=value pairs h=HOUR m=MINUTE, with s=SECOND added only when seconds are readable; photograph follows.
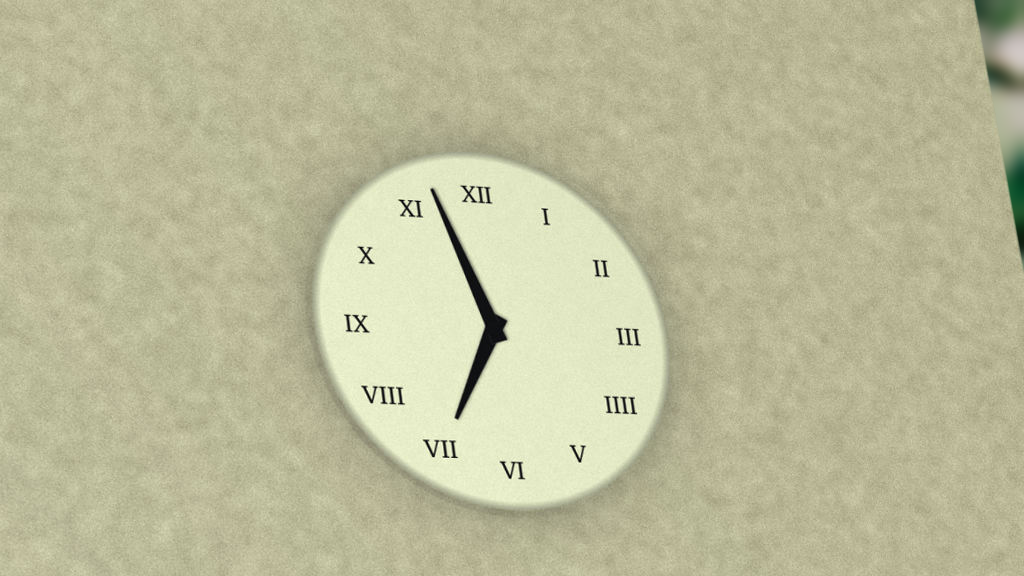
h=6 m=57
